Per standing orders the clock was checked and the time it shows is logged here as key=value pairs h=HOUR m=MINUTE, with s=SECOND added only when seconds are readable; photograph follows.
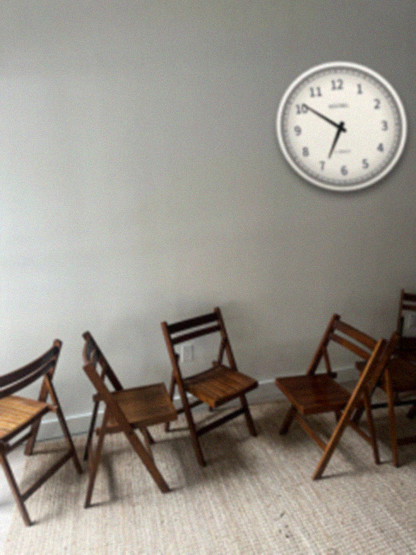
h=6 m=51
